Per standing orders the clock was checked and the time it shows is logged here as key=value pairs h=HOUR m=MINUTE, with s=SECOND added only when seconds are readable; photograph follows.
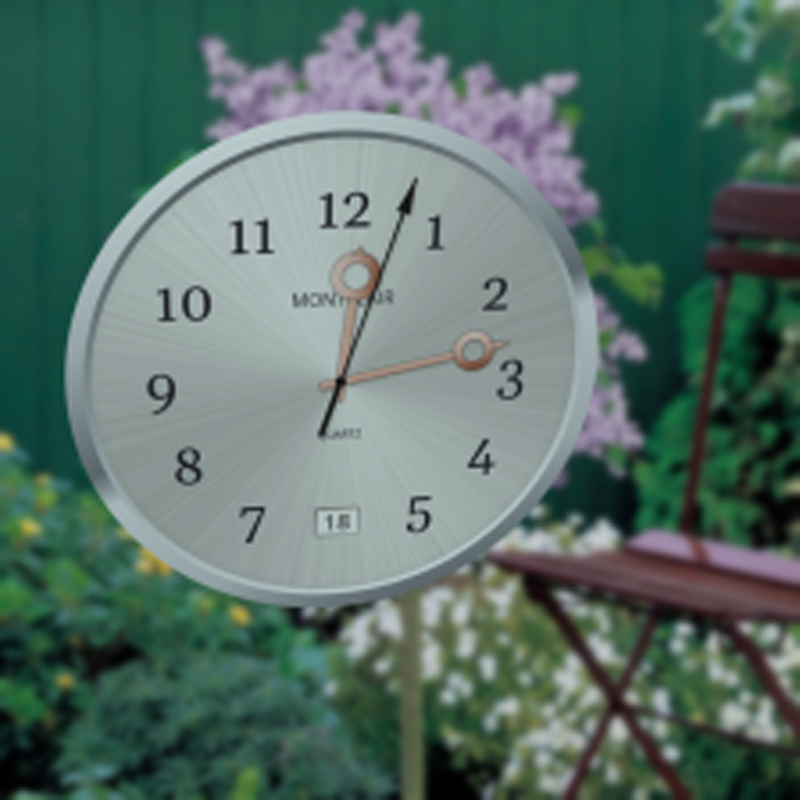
h=12 m=13 s=3
